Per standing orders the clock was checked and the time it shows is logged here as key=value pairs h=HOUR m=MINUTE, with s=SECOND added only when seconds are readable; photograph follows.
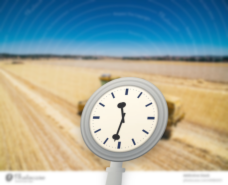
h=11 m=32
